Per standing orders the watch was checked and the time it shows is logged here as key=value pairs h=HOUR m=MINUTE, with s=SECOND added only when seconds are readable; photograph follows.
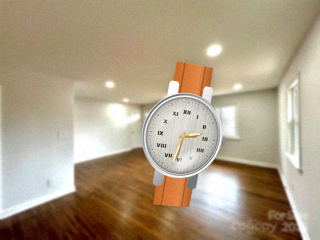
h=2 m=32
